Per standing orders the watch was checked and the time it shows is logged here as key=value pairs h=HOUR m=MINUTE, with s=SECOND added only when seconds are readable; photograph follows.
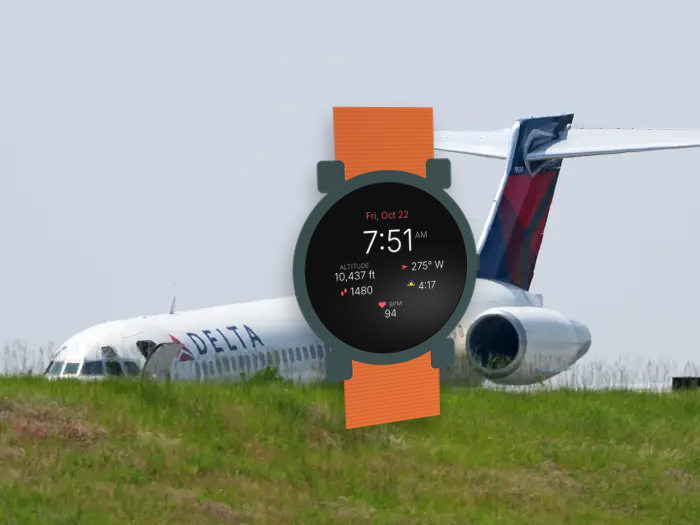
h=7 m=51
